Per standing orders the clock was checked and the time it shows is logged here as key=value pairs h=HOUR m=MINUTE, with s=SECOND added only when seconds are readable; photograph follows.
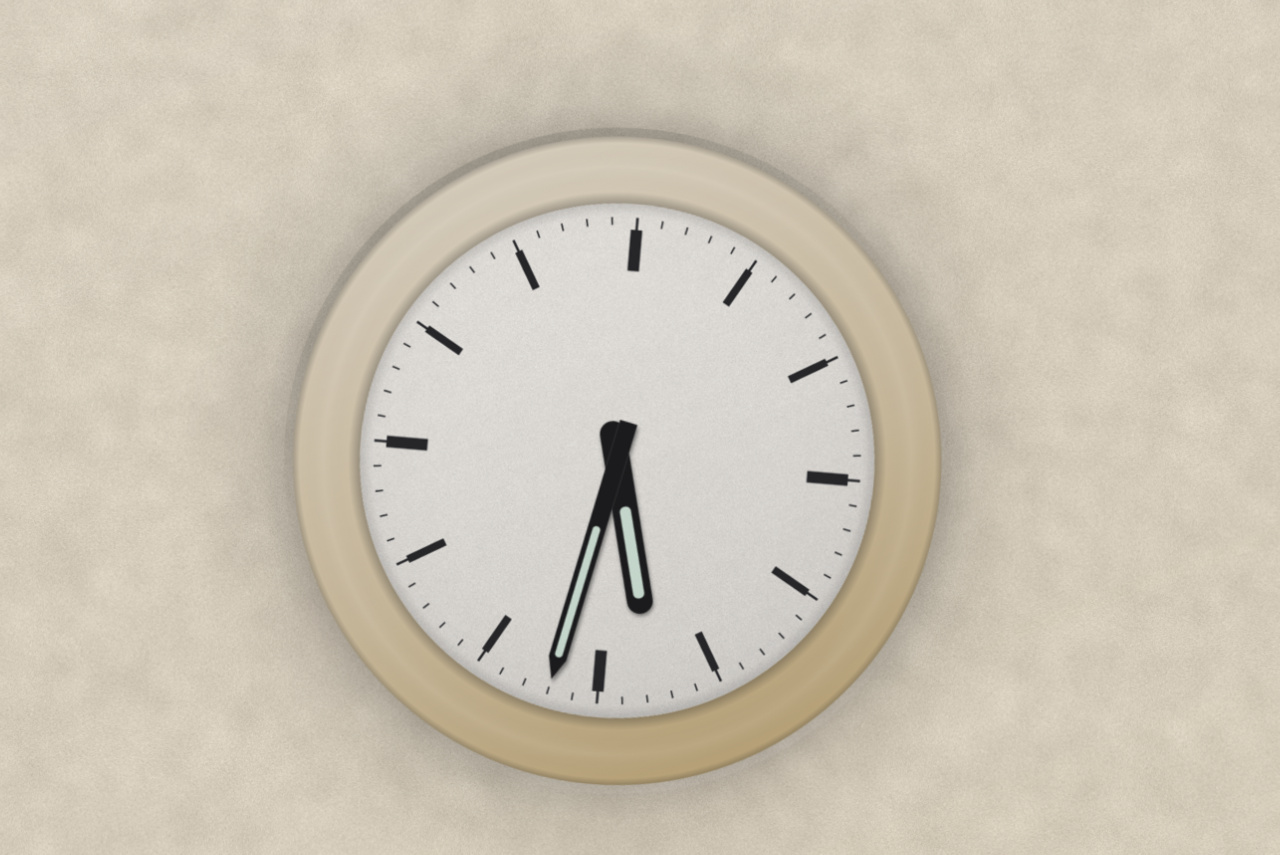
h=5 m=32
